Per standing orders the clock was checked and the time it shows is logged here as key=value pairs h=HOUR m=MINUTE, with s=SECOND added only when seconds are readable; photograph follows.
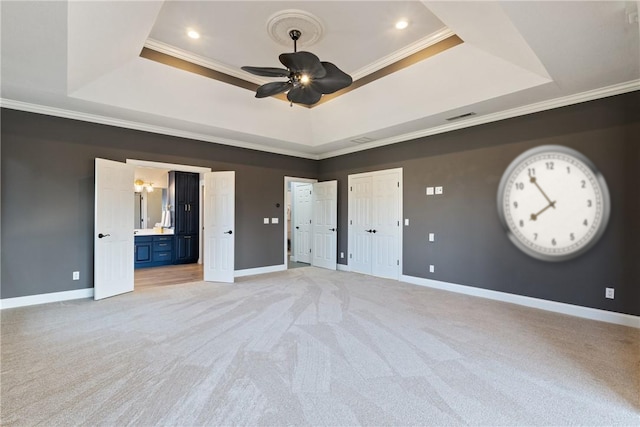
h=7 m=54
